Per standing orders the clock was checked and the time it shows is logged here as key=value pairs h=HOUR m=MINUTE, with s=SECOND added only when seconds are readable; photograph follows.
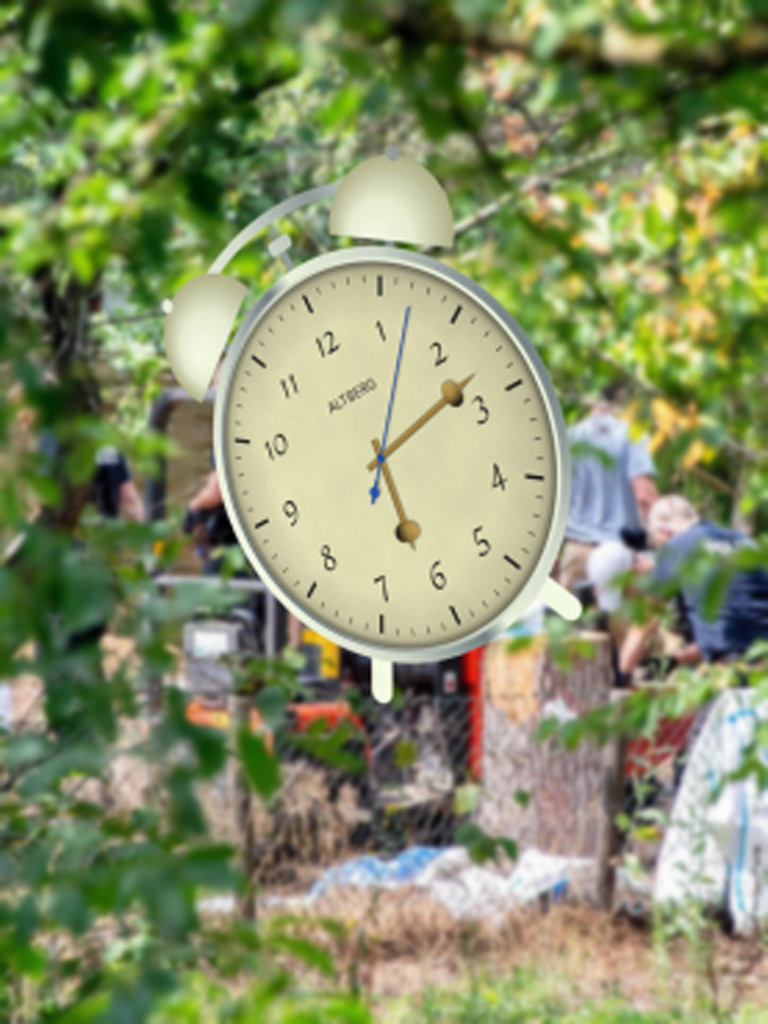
h=6 m=13 s=7
